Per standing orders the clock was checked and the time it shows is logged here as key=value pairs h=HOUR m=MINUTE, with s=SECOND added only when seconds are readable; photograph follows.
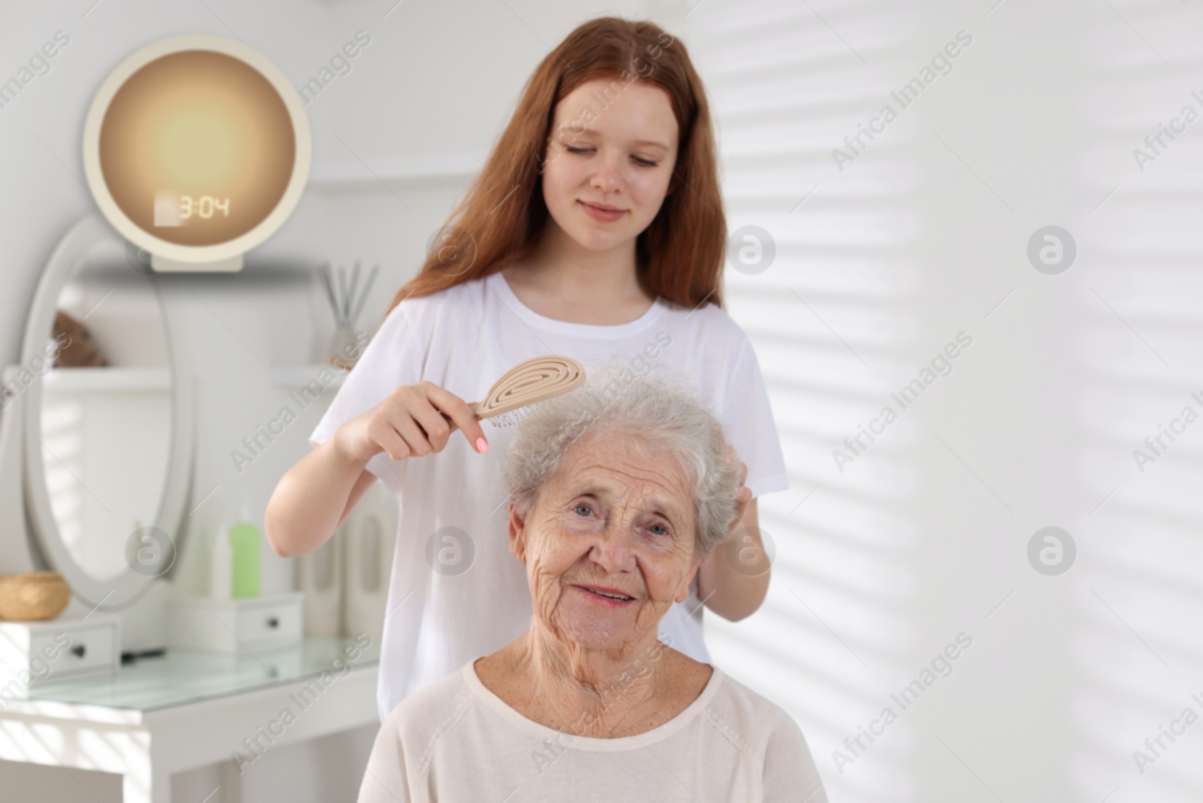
h=3 m=4
